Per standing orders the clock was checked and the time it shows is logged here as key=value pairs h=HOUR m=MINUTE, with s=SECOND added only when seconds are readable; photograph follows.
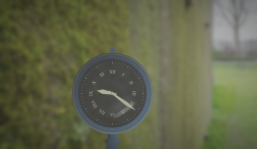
h=9 m=21
